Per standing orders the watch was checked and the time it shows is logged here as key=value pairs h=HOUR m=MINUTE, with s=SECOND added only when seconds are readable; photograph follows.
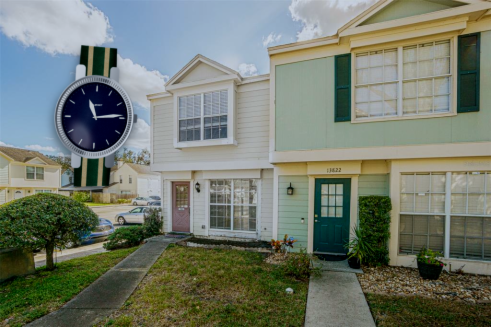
h=11 m=14
